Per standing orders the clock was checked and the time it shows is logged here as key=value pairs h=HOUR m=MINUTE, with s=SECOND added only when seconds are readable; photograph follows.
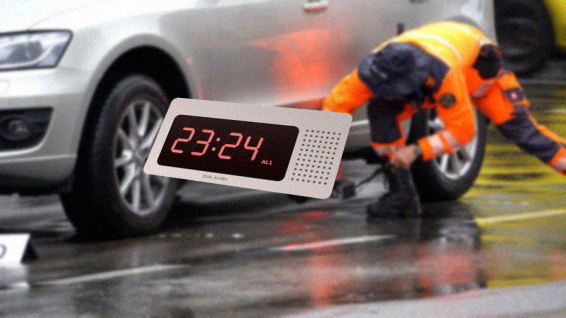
h=23 m=24
